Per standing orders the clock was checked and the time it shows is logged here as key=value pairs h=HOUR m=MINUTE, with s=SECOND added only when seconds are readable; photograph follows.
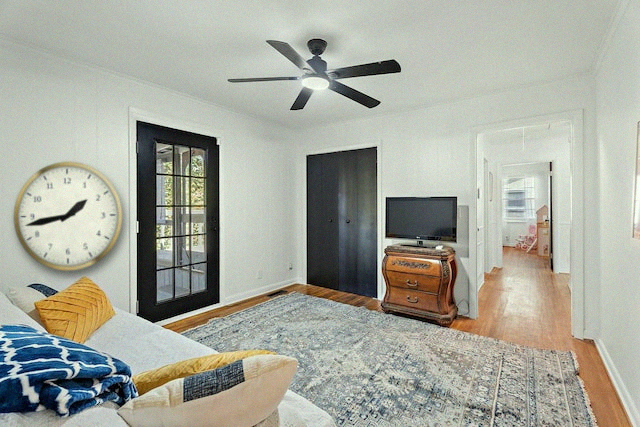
h=1 m=43
